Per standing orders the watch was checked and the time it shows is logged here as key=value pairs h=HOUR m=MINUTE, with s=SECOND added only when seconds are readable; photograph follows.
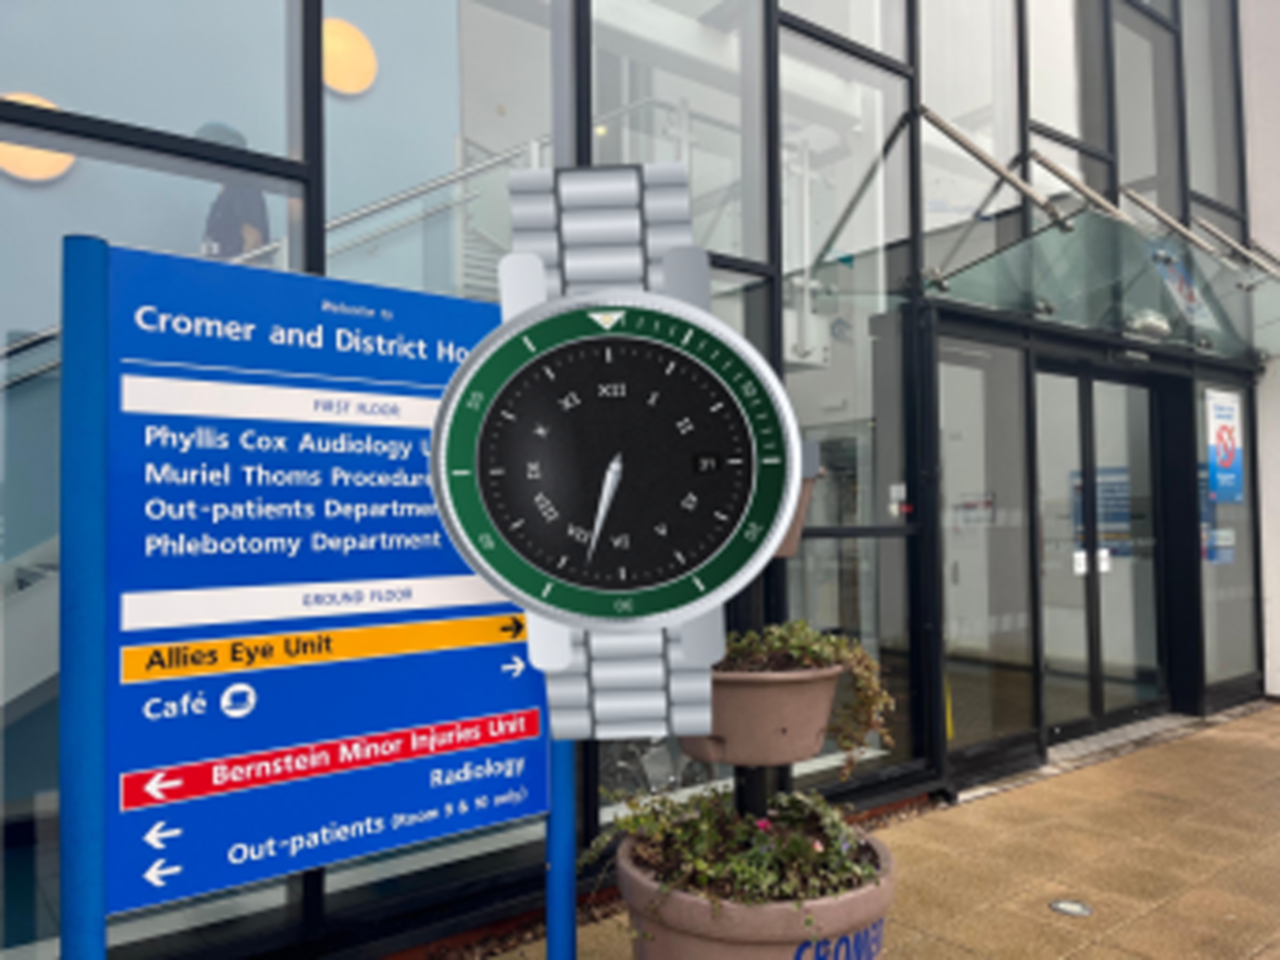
h=6 m=33
